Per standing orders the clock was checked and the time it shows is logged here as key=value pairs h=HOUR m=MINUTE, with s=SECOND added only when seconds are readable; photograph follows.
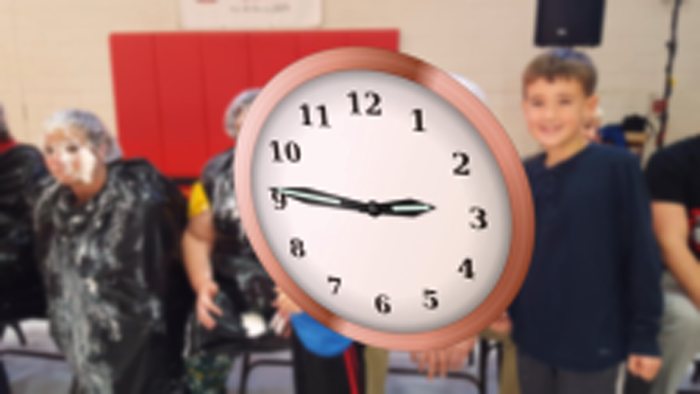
h=2 m=46
